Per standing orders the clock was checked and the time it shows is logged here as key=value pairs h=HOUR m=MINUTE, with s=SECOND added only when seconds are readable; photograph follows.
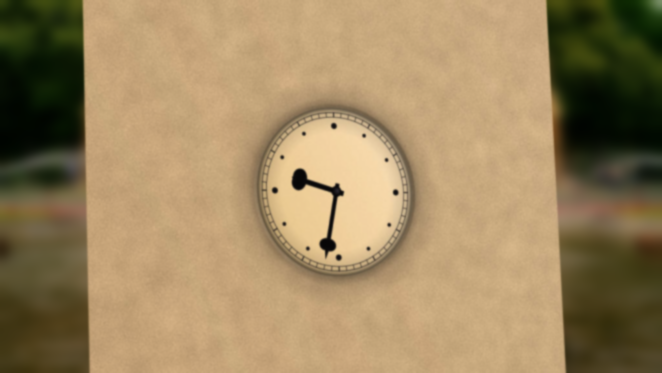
h=9 m=32
